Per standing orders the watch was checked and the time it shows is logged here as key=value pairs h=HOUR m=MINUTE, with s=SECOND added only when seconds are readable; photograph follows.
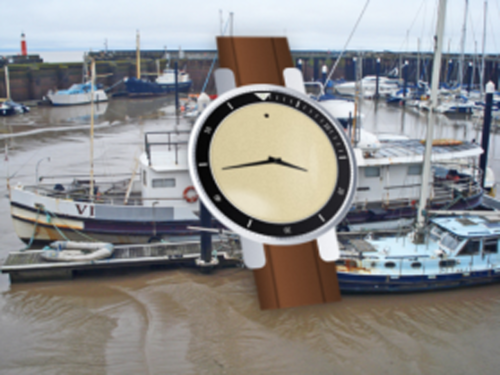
h=3 m=44
